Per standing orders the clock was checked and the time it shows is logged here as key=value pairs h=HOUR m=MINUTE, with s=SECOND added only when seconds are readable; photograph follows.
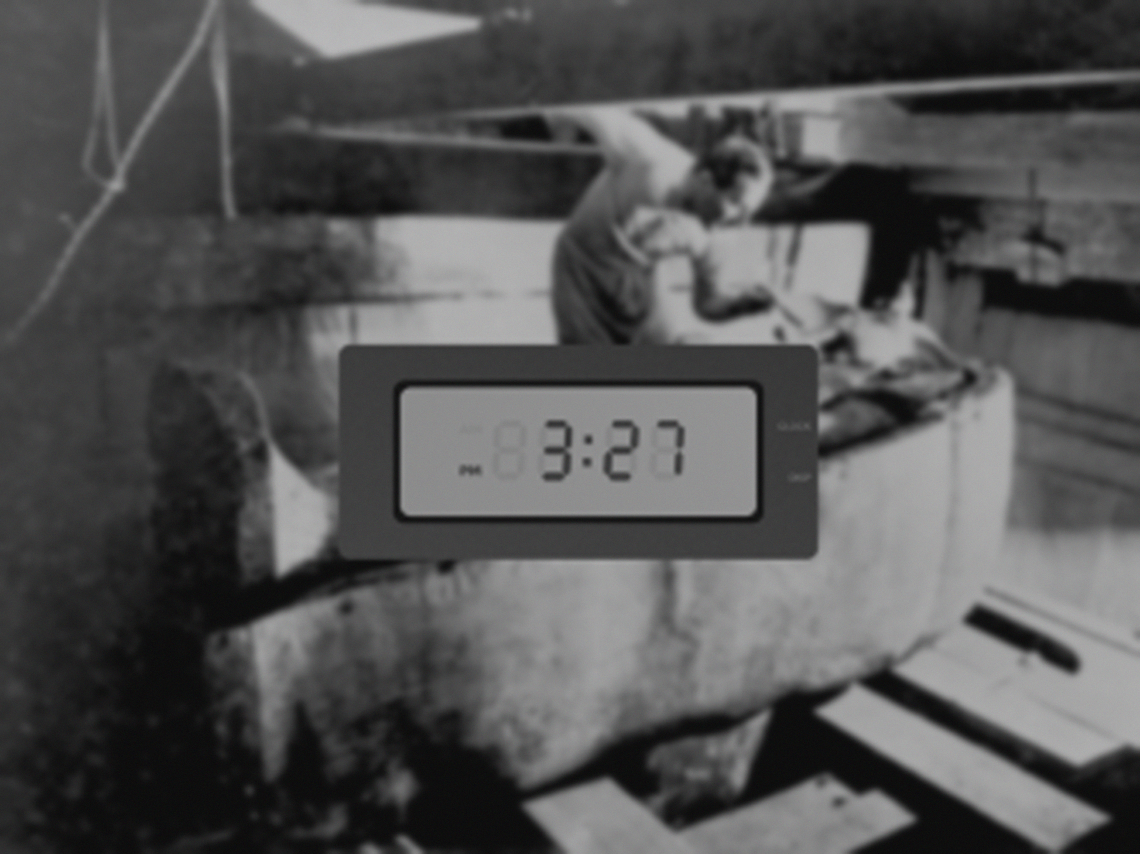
h=3 m=27
